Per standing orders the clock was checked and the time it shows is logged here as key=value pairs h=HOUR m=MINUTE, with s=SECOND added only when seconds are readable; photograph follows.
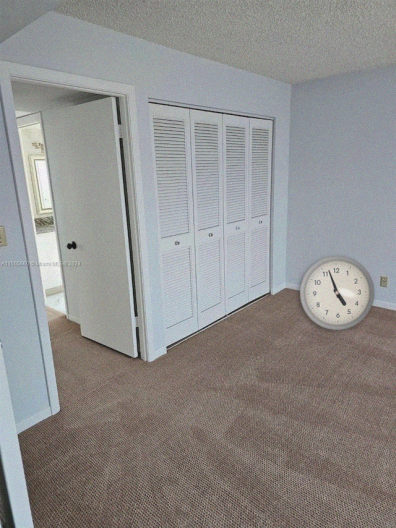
h=4 m=57
